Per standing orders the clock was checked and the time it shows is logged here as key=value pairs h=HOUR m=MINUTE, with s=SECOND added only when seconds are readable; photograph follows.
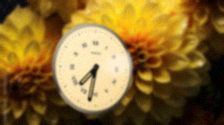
h=7 m=32
